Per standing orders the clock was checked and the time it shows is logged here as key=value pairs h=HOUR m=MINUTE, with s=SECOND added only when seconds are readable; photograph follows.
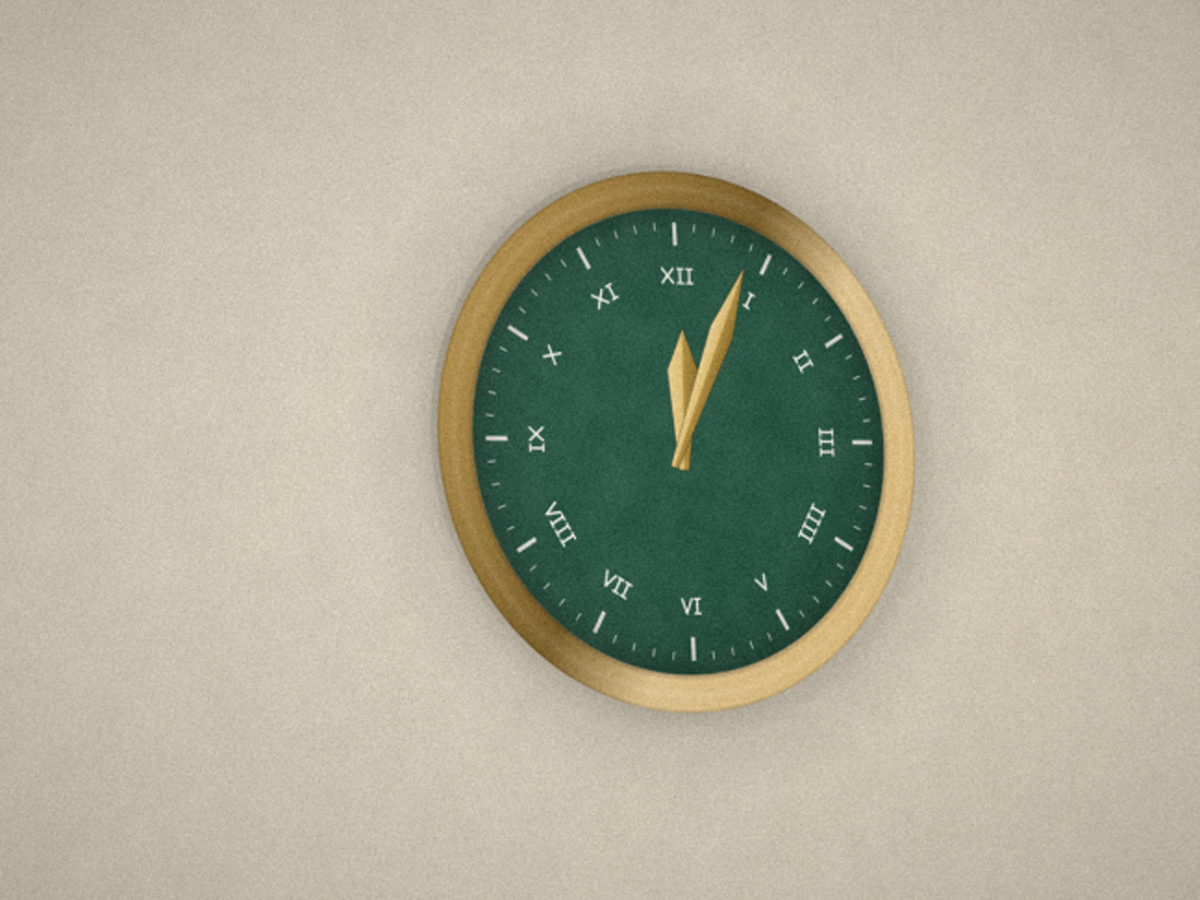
h=12 m=4
